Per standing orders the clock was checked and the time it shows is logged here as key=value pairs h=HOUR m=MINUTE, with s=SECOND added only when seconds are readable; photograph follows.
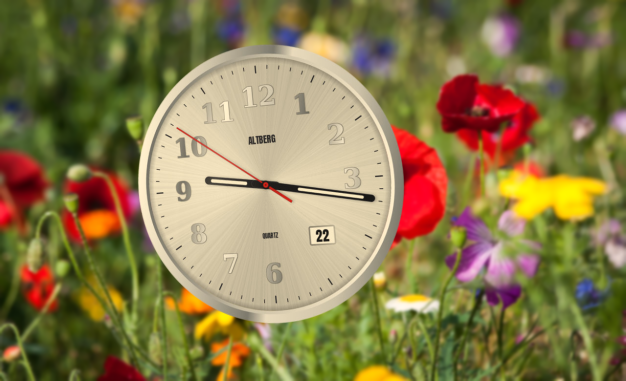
h=9 m=16 s=51
